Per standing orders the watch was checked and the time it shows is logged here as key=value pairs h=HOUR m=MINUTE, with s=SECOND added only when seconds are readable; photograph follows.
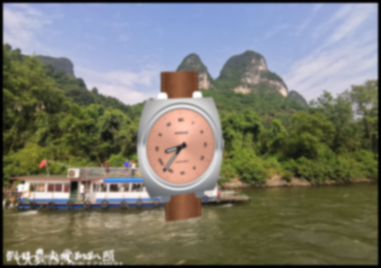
h=8 m=37
